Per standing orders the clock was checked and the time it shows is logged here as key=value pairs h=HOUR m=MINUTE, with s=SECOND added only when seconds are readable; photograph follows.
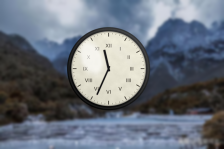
h=11 m=34
